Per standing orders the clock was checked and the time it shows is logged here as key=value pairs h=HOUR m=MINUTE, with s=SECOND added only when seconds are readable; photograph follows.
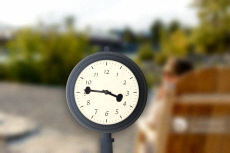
h=3 m=46
